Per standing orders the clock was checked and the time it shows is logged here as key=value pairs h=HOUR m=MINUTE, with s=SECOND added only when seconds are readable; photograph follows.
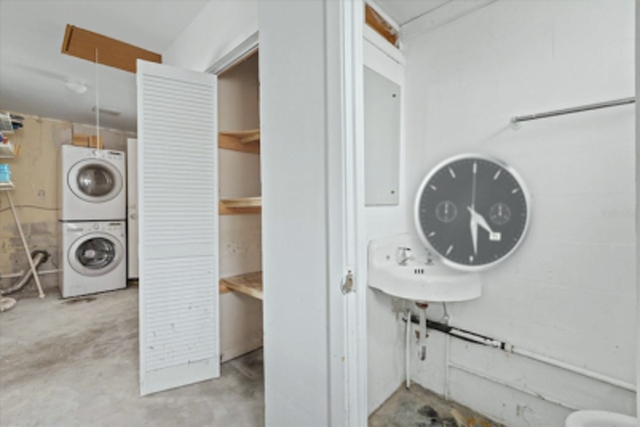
h=4 m=29
